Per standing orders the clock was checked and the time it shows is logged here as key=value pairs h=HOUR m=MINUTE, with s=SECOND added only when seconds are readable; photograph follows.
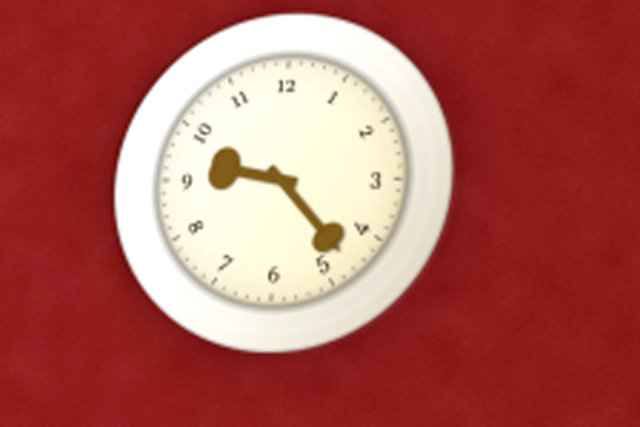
h=9 m=23
